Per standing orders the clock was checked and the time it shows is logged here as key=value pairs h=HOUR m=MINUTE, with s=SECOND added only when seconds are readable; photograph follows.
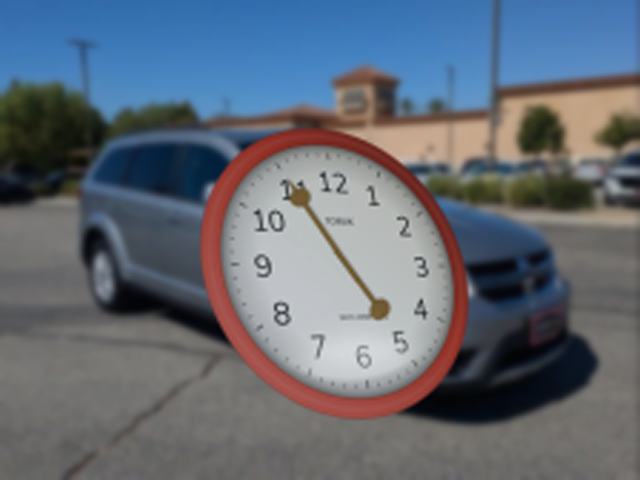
h=4 m=55
